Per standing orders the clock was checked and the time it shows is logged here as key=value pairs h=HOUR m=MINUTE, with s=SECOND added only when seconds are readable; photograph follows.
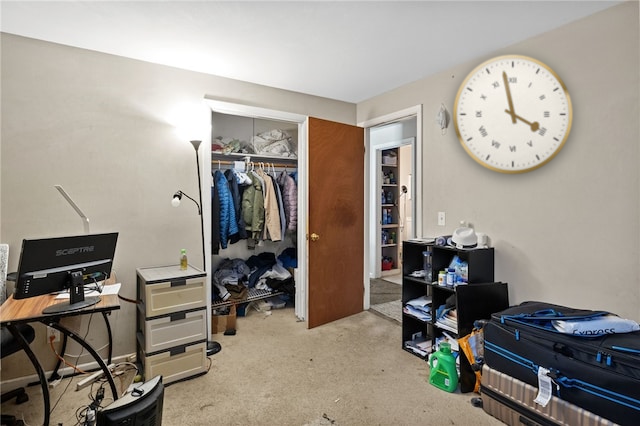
h=3 m=58
